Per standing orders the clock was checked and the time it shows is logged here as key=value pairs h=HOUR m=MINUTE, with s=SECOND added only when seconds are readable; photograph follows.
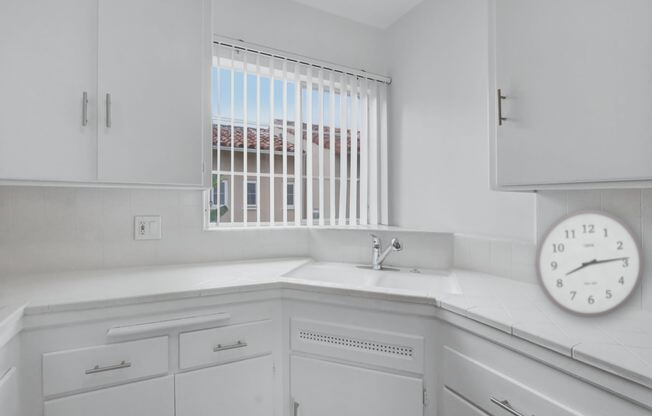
h=8 m=14
